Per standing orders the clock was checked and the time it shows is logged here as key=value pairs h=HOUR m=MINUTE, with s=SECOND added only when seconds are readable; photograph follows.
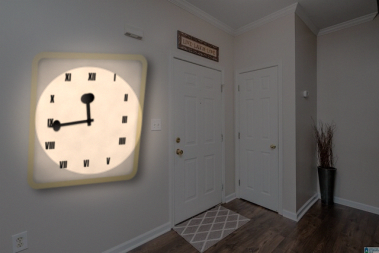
h=11 m=44
